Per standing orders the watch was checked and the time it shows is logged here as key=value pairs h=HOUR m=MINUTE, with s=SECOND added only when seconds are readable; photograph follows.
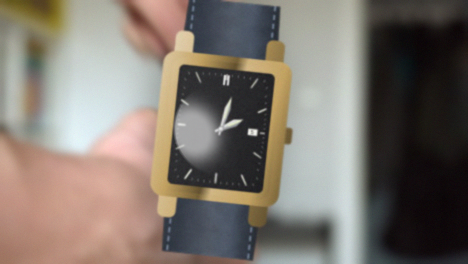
h=2 m=2
